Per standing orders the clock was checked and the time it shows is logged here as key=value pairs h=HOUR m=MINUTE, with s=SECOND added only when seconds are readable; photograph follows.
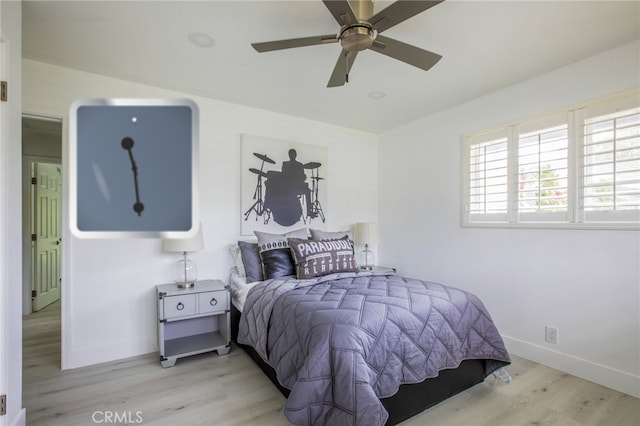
h=11 m=29
